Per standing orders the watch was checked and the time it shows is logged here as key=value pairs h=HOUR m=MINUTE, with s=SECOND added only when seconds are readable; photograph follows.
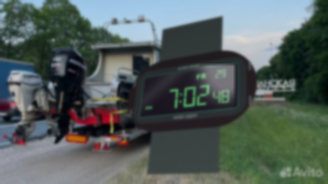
h=7 m=2 s=48
